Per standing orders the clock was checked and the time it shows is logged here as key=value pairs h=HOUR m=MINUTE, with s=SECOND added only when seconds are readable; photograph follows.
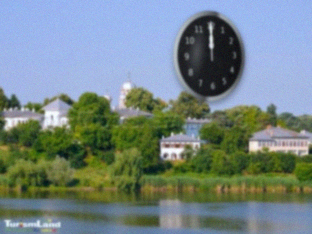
h=12 m=0
